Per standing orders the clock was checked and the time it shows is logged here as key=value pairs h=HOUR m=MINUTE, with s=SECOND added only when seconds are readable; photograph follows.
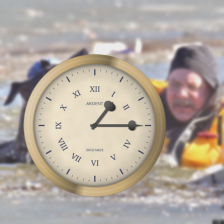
h=1 m=15
